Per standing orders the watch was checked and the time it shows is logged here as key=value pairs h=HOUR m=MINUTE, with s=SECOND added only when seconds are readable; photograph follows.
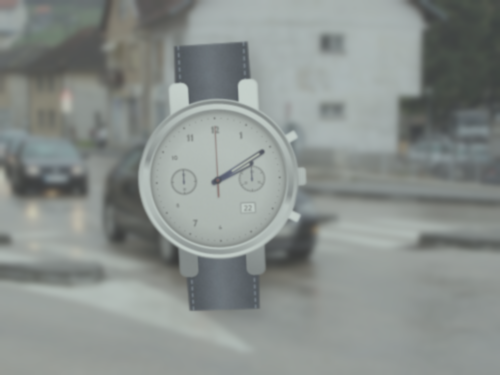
h=2 m=10
